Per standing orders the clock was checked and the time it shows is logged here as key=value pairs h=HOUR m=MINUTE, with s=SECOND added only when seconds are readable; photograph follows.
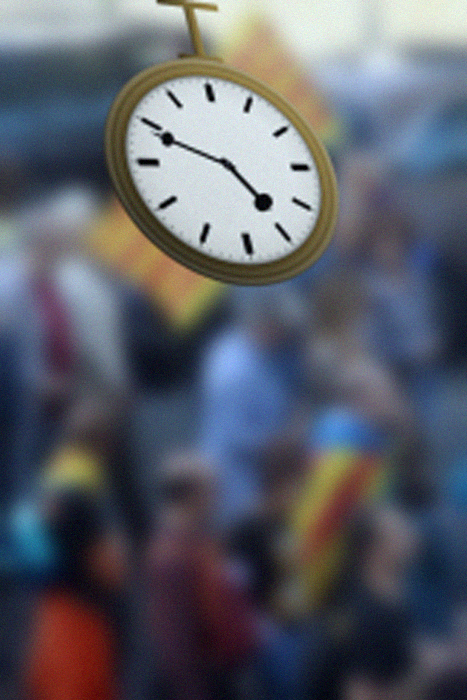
h=4 m=49
